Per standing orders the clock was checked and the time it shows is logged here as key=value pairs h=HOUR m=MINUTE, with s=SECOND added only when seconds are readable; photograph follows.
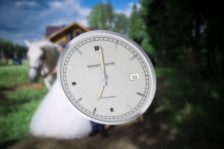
h=7 m=1
